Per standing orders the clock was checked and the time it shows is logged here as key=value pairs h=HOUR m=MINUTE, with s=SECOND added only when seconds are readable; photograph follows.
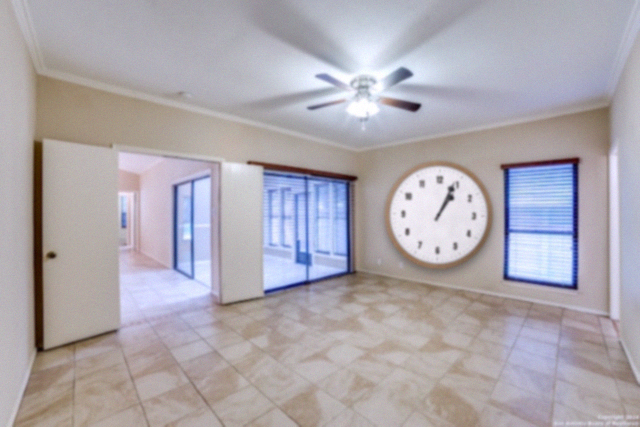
h=1 m=4
